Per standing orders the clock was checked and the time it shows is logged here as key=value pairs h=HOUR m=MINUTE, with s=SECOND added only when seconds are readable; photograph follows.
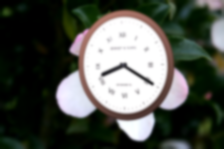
h=8 m=20
